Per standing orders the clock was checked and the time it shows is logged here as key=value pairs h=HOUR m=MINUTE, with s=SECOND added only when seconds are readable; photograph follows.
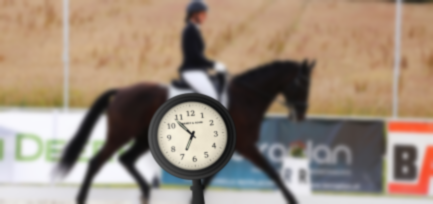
h=6 m=53
